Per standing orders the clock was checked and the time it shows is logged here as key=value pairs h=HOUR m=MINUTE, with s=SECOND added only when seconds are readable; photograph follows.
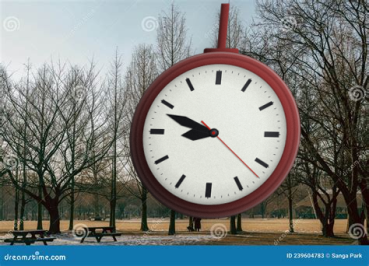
h=8 m=48 s=22
